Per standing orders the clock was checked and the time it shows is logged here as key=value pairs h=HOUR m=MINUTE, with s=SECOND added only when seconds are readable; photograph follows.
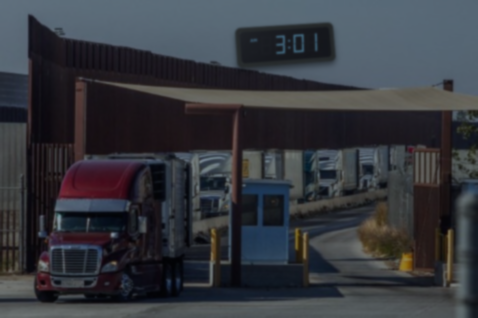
h=3 m=1
